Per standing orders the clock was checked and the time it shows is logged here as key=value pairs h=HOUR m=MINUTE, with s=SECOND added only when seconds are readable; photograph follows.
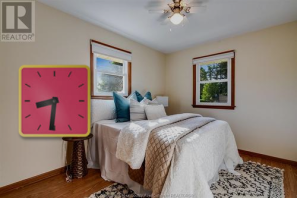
h=8 m=31
